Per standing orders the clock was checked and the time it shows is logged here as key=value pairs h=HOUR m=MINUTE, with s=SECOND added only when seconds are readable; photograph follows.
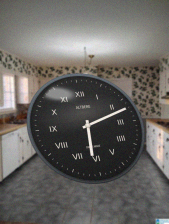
h=6 m=12
